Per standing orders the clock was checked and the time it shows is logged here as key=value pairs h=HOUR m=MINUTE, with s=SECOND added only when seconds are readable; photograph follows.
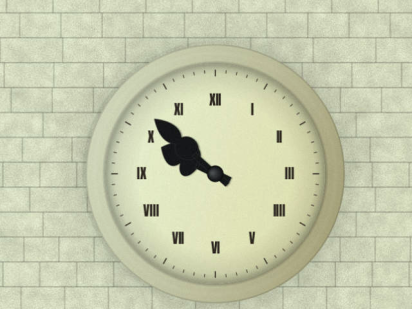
h=9 m=52
